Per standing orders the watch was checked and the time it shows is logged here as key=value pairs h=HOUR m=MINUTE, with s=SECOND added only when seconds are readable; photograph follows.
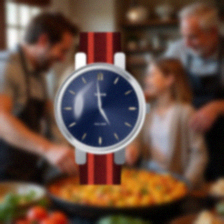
h=4 m=59
